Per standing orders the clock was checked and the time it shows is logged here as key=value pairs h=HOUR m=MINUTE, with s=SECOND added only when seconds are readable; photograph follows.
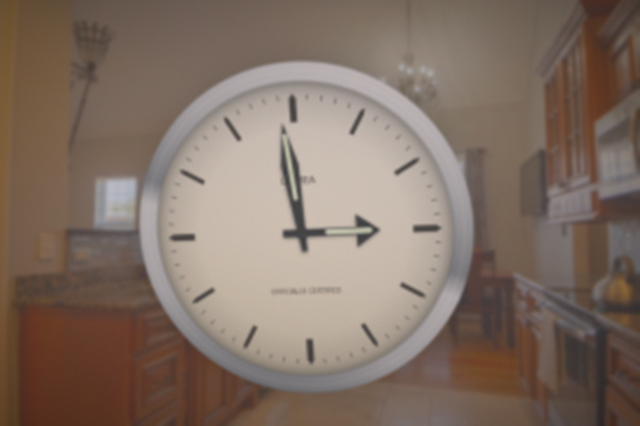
h=2 m=59
